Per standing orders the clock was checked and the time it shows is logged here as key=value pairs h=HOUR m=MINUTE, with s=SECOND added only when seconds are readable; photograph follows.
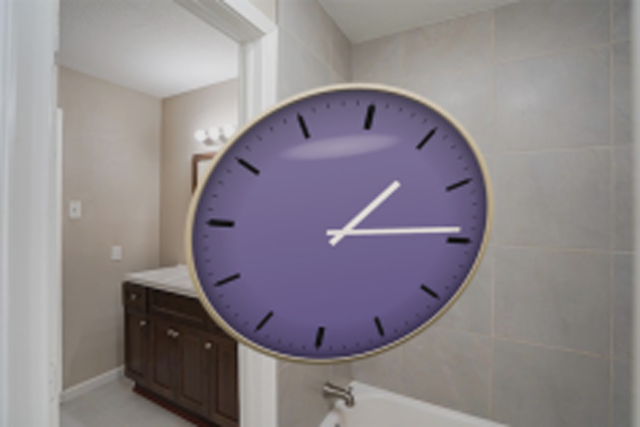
h=1 m=14
